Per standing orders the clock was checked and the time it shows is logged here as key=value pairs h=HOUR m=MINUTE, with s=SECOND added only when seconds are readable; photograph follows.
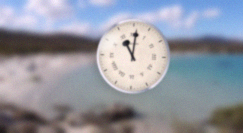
h=11 m=1
